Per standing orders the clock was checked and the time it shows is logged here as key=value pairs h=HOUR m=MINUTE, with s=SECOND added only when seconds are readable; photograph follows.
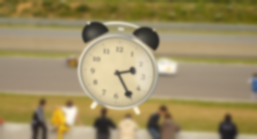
h=2 m=25
